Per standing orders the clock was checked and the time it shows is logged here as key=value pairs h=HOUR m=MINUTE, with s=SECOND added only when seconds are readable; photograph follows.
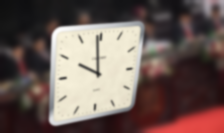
h=9 m=59
